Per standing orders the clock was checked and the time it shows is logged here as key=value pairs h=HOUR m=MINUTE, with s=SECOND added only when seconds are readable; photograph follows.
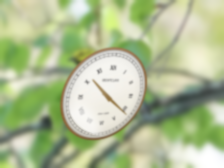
h=10 m=21
